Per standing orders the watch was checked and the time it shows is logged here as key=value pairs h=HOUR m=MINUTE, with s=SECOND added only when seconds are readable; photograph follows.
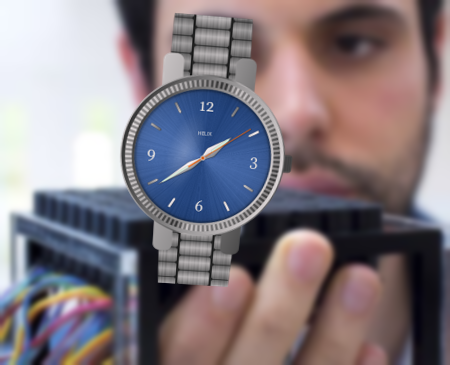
h=1 m=39 s=9
